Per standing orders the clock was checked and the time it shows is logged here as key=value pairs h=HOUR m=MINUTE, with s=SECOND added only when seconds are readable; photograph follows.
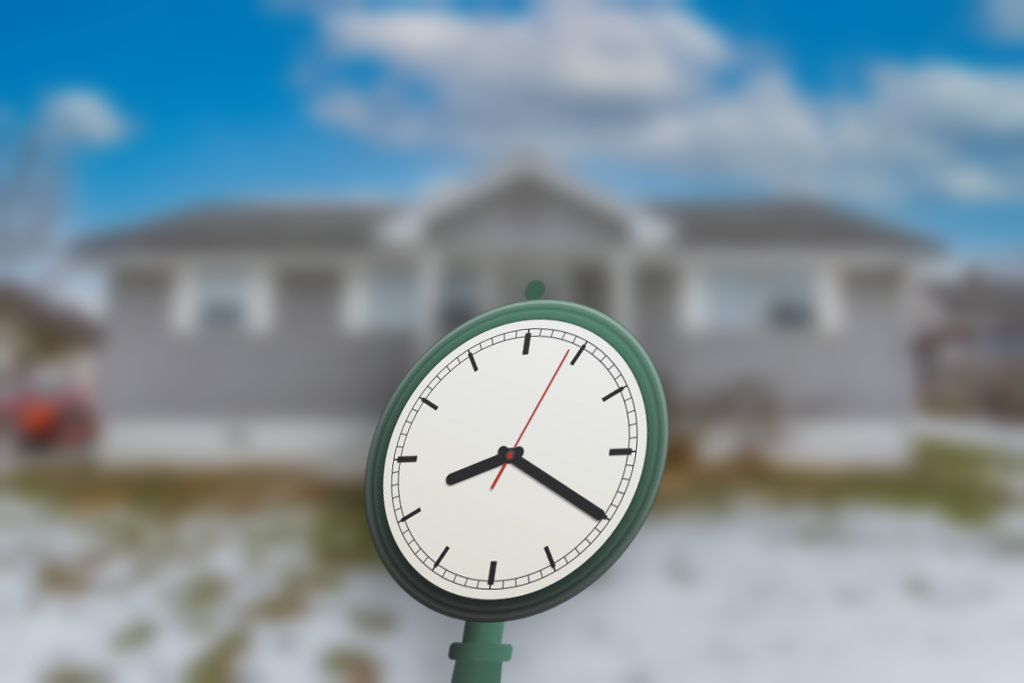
h=8 m=20 s=4
